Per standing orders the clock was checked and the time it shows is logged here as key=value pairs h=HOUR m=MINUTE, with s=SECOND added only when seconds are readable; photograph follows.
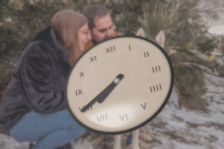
h=7 m=40
